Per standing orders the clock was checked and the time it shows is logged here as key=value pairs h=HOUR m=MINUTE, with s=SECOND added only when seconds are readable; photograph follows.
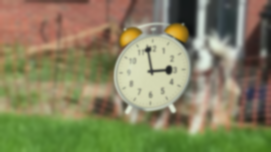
h=2 m=58
